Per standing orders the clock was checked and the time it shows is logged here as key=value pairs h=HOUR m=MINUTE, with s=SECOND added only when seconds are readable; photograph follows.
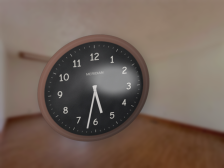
h=5 m=32
